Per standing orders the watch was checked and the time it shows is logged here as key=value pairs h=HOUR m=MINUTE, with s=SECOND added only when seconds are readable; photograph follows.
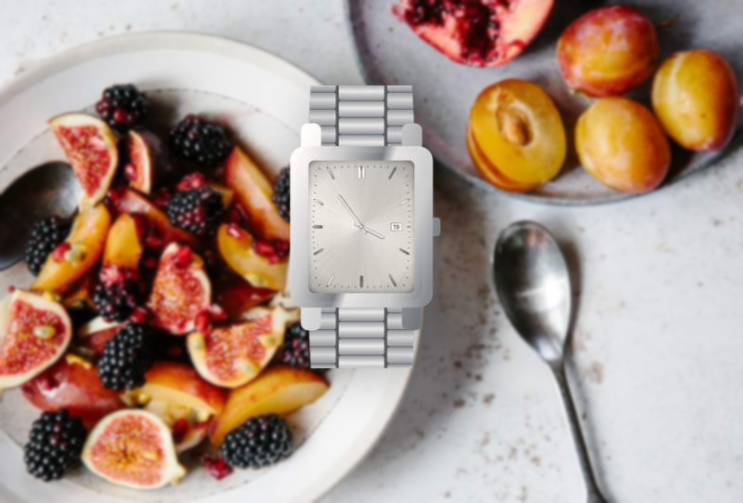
h=3 m=54
